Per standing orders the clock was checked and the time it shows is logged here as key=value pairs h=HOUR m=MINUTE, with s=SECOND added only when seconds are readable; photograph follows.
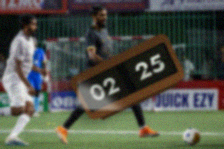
h=2 m=25
